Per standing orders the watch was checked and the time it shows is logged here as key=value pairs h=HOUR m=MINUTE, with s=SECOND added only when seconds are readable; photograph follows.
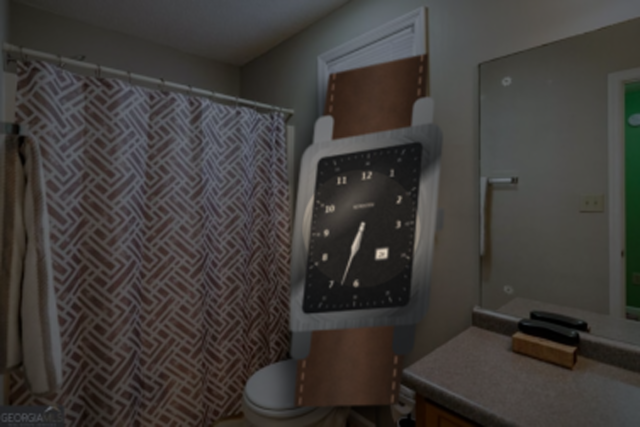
h=6 m=33
